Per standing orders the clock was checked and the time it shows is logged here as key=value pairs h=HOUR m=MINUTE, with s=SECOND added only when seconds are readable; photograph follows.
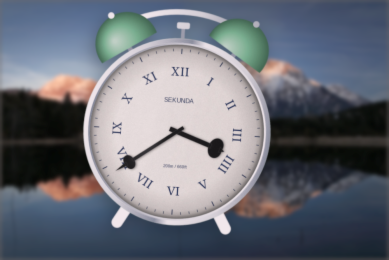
h=3 m=39
